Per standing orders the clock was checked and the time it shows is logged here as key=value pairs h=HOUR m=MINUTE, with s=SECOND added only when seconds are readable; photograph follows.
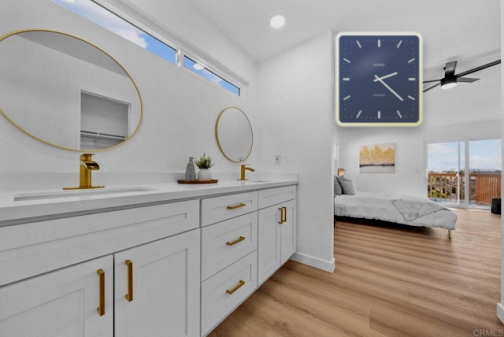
h=2 m=22
